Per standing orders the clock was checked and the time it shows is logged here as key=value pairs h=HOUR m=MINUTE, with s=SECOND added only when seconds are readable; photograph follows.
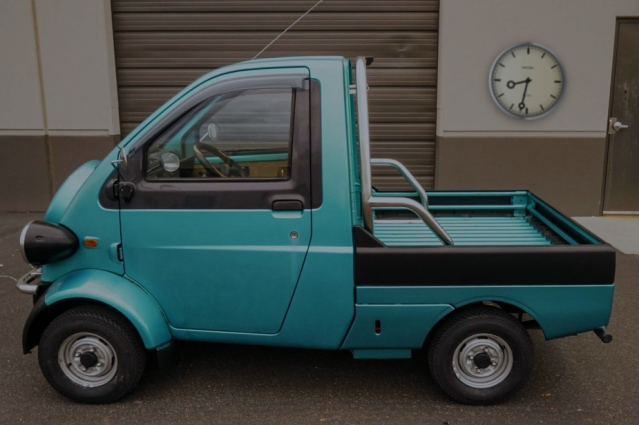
h=8 m=32
